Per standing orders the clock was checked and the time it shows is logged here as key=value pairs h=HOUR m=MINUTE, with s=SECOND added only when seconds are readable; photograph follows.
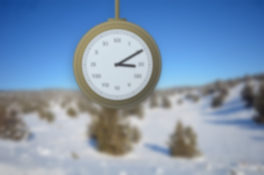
h=3 m=10
